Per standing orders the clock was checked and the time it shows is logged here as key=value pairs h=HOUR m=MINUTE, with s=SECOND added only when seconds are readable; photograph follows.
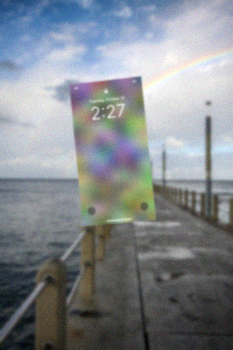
h=2 m=27
